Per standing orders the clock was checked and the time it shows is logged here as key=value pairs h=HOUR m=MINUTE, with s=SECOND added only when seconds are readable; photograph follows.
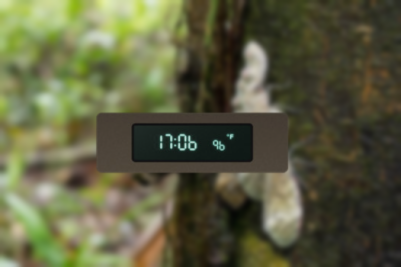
h=17 m=6
